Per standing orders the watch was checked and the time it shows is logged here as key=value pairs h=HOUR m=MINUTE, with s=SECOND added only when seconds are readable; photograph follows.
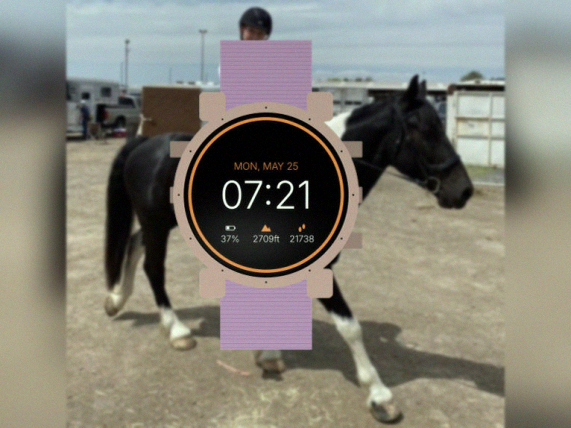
h=7 m=21
